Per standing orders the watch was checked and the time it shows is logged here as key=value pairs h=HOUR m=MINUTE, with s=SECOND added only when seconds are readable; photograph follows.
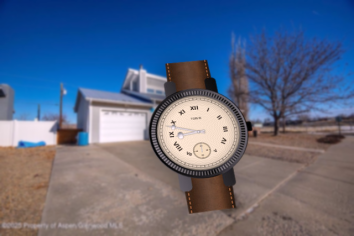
h=8 m=48
